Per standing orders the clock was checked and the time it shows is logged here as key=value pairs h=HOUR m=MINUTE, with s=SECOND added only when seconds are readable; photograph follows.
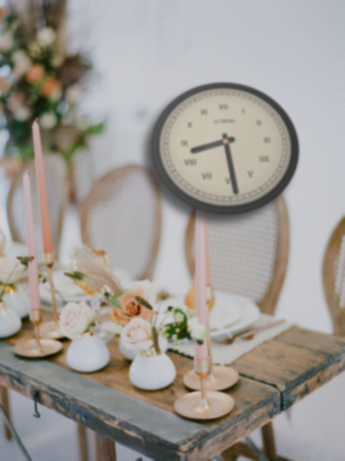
h=8 m=29
